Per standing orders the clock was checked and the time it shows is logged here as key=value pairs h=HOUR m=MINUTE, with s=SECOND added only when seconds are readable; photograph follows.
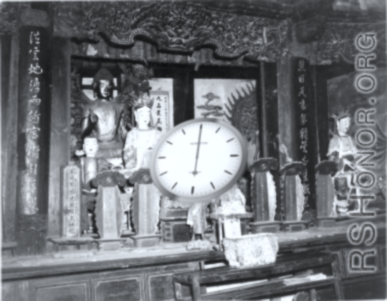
h=6 m=0
